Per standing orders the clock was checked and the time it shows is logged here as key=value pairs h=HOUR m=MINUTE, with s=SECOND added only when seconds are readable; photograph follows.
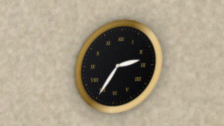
h=2 m=35
